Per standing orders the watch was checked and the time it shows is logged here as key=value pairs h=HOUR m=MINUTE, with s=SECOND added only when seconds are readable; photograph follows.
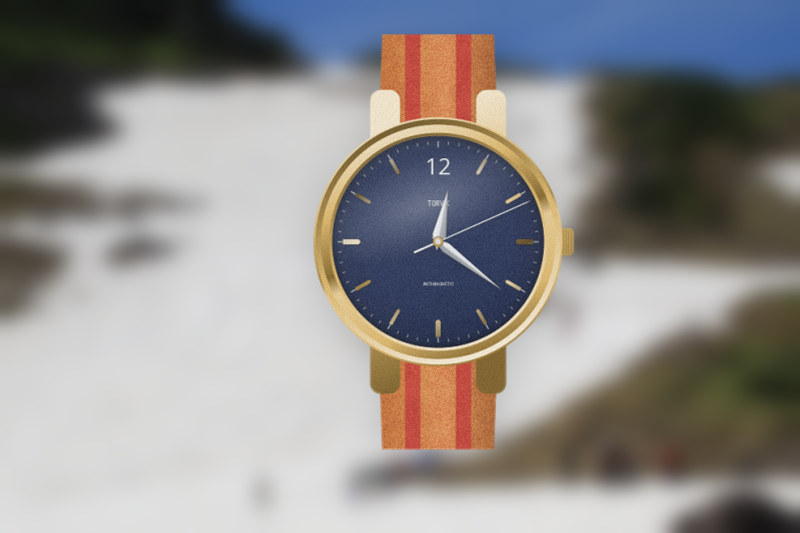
h=12 m=21 s=11
